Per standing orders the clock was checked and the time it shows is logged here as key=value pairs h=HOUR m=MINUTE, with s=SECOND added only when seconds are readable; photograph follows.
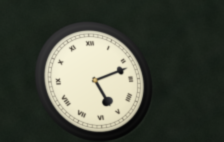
h=5 m=12
